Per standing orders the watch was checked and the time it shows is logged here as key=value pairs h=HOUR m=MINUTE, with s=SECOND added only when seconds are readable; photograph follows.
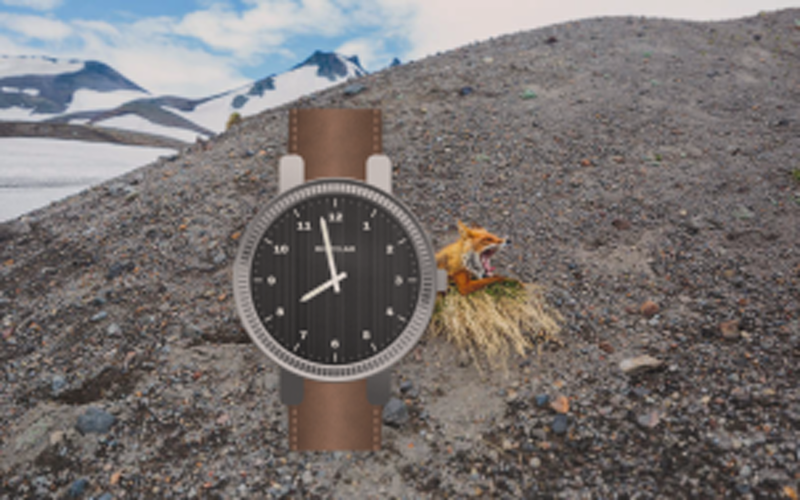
h=7 m=58
